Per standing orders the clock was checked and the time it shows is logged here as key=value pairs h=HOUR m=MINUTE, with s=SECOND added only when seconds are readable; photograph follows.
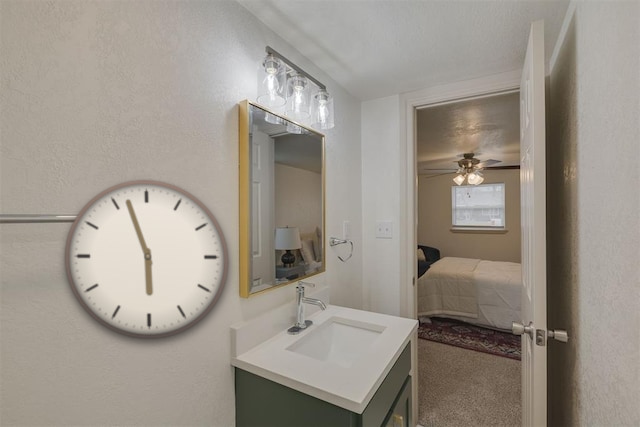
h=5 m=57
